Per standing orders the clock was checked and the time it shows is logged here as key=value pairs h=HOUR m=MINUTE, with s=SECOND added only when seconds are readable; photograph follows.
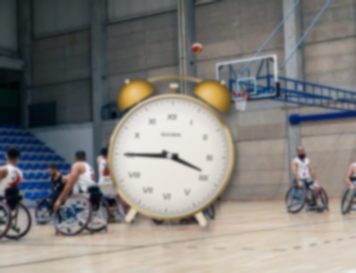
h=3 m=45
